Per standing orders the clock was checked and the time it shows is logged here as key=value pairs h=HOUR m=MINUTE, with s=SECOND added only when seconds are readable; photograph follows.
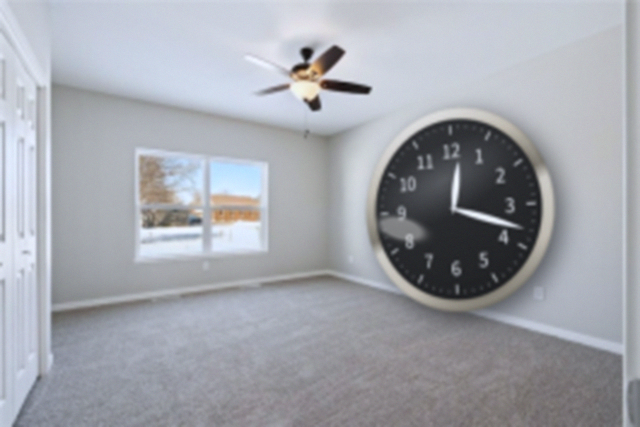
h=12 m=18
